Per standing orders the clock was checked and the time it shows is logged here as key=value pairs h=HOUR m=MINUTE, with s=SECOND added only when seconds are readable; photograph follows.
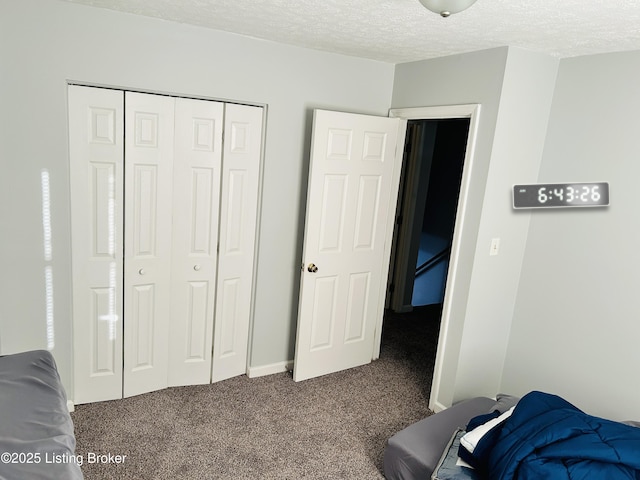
h=6 m=43 s=26
